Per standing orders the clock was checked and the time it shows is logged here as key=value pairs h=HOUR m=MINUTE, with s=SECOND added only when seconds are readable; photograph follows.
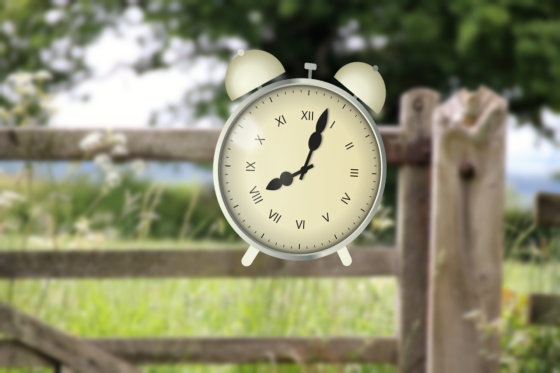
h=8 m=3
